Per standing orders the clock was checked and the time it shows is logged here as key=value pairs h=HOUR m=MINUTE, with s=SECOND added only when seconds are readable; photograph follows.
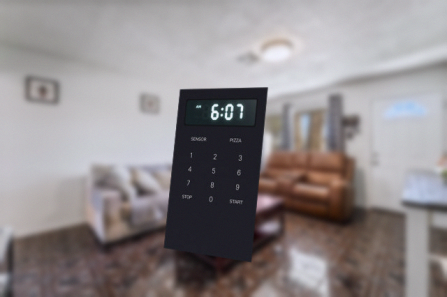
h=6 m=7
